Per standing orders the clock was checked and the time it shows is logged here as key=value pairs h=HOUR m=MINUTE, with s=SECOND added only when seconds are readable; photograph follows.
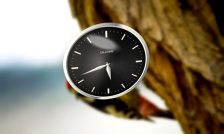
h=5 m=42
